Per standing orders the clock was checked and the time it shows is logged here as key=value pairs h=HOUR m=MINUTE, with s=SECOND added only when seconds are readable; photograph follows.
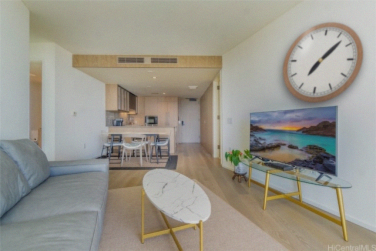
h=7 m=7
